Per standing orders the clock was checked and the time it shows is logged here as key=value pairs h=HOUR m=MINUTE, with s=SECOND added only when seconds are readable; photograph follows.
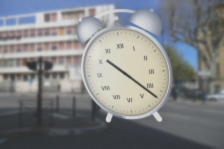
h=10 m=22
